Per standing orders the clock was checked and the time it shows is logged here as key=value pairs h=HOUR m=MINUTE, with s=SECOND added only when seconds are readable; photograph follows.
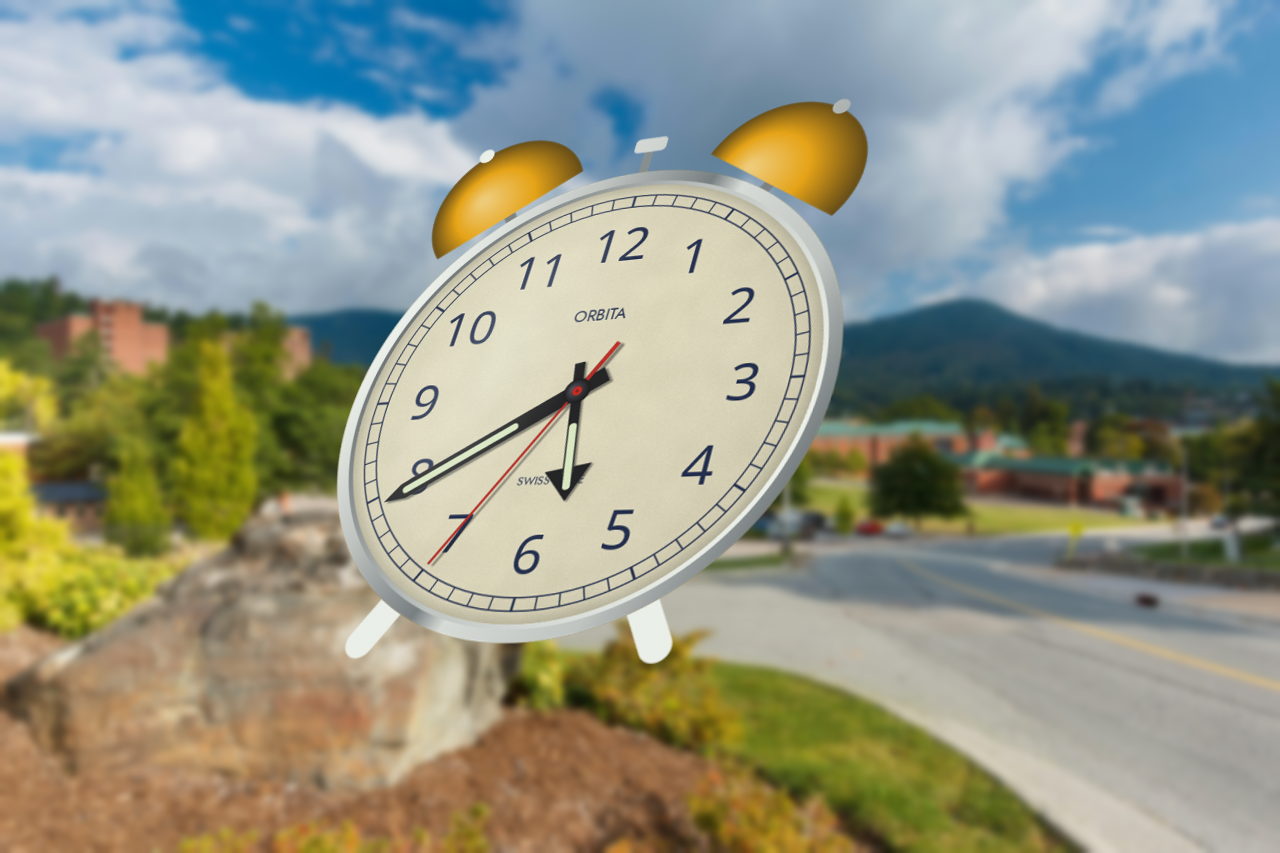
h=5 m=39 s=35
